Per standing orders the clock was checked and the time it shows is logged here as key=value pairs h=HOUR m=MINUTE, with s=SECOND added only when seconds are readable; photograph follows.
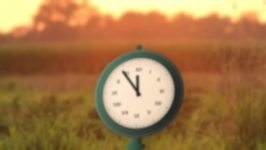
h=11 m=54
